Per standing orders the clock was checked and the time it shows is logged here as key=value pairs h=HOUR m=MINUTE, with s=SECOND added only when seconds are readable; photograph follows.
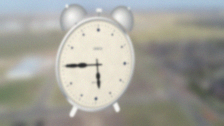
h=5 m=45
